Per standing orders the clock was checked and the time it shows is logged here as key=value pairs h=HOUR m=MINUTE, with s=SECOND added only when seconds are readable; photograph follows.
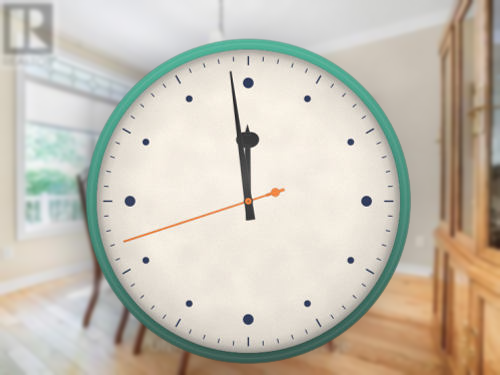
h=11 m=58 s=42
